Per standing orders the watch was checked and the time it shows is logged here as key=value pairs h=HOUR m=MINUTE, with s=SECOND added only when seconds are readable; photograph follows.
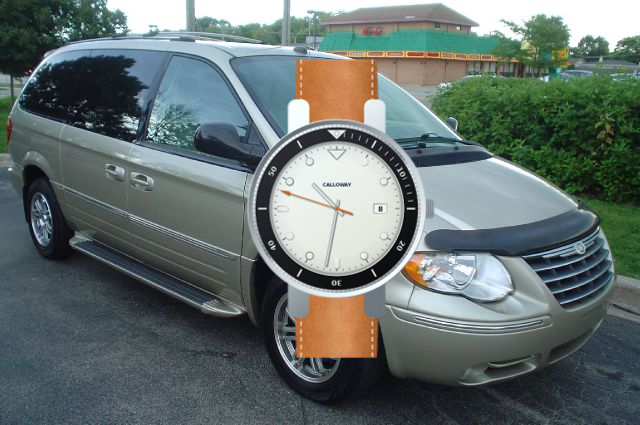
h=10 m=31 s=48
